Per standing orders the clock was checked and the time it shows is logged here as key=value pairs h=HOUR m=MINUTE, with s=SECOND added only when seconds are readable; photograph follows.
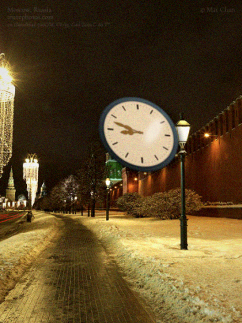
h=8 m=48
